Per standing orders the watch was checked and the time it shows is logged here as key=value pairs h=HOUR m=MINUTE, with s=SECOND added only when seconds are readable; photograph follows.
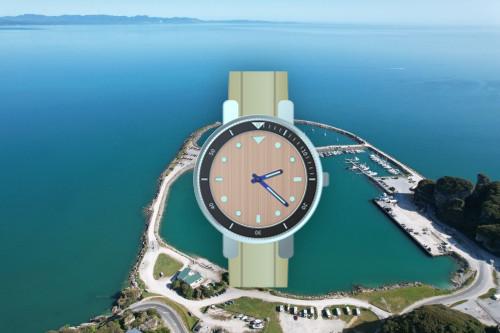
h=2 m=22
